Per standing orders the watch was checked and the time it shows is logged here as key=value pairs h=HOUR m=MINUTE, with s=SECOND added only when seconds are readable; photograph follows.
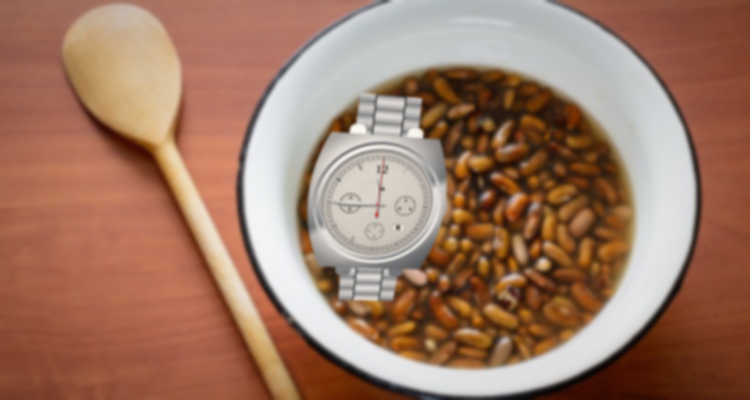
h=11 m=45
